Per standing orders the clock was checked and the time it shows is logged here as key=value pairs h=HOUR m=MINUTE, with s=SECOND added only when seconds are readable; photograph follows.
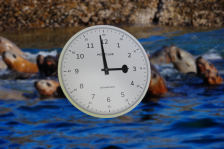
h=2 m=59
